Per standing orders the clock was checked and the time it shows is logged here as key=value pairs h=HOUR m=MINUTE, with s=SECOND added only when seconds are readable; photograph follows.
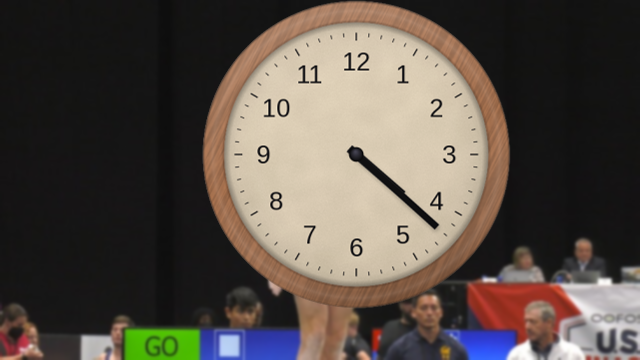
h=4 m=22
